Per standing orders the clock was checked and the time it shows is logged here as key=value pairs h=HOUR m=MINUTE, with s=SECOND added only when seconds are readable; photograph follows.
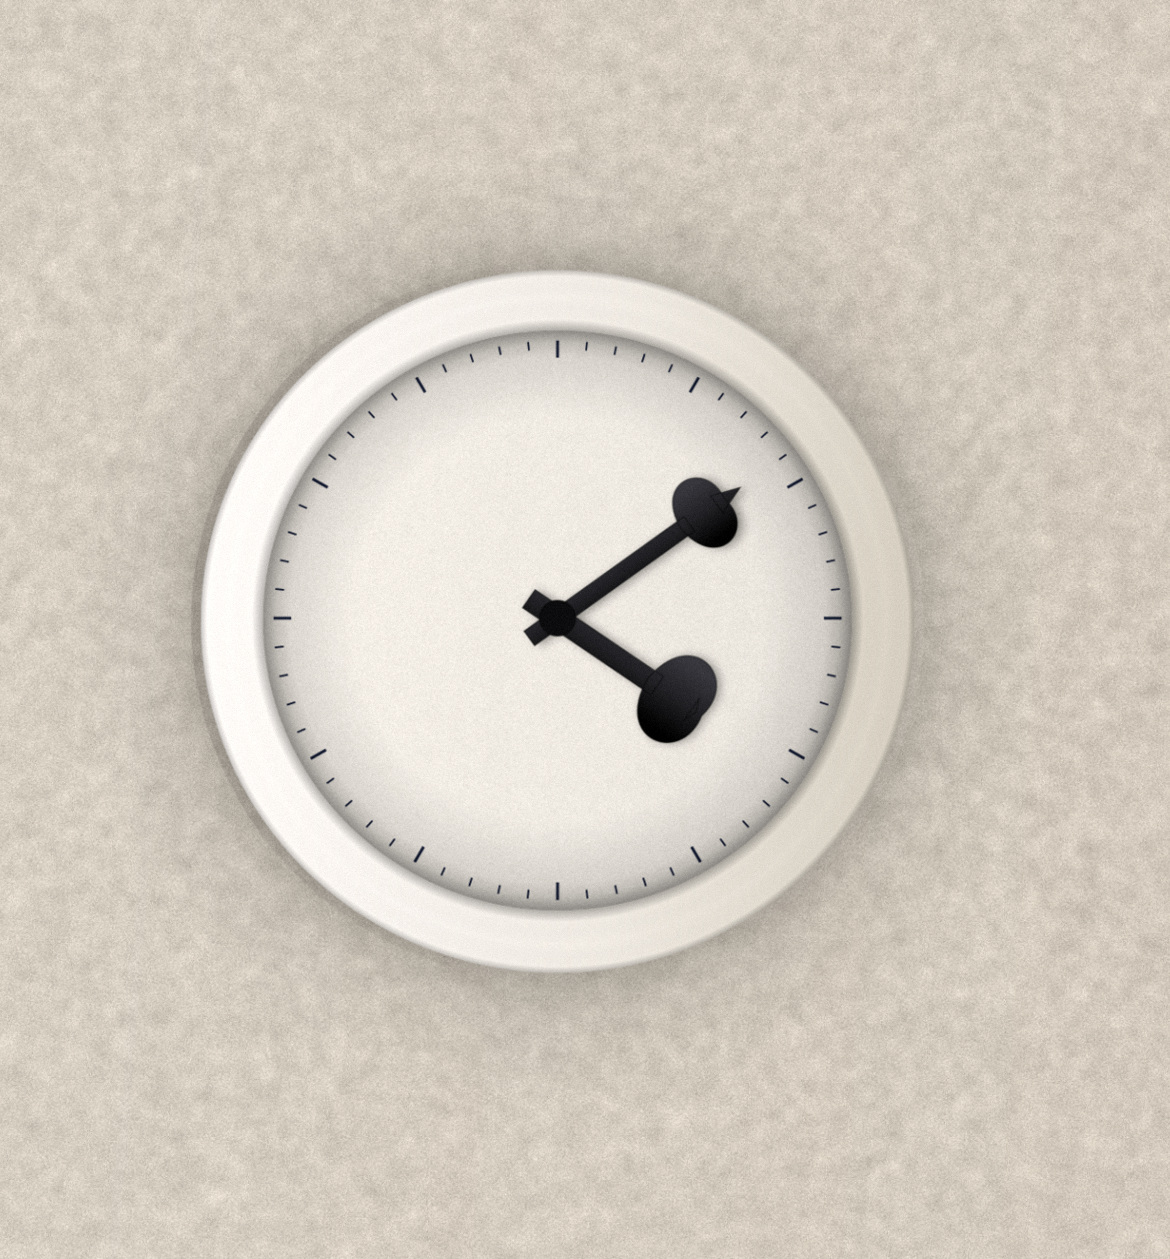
h=4 m=9
